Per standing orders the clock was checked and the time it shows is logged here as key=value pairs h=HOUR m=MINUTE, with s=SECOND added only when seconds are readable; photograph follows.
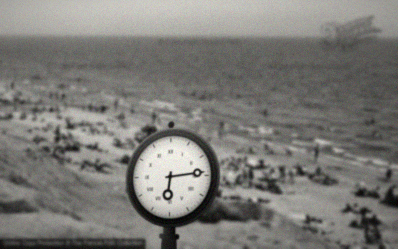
h=6 m=14
